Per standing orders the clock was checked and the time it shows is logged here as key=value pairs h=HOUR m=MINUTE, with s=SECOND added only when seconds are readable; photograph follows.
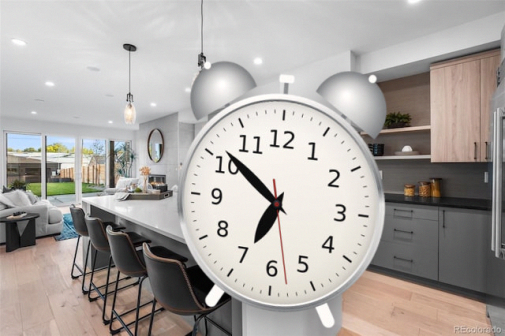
h=6 m=51 s=28
